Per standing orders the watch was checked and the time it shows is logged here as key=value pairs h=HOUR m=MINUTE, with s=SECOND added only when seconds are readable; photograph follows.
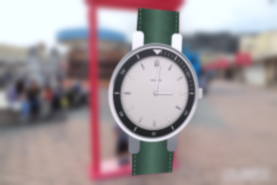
h=3 m=1
